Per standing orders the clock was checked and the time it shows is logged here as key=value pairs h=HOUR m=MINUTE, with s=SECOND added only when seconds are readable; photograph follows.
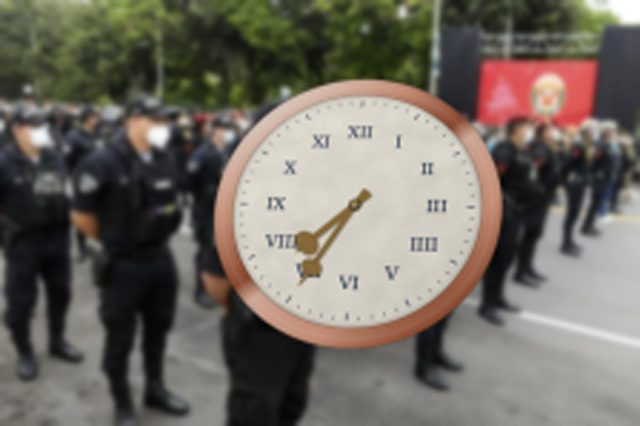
h=7 m=35
